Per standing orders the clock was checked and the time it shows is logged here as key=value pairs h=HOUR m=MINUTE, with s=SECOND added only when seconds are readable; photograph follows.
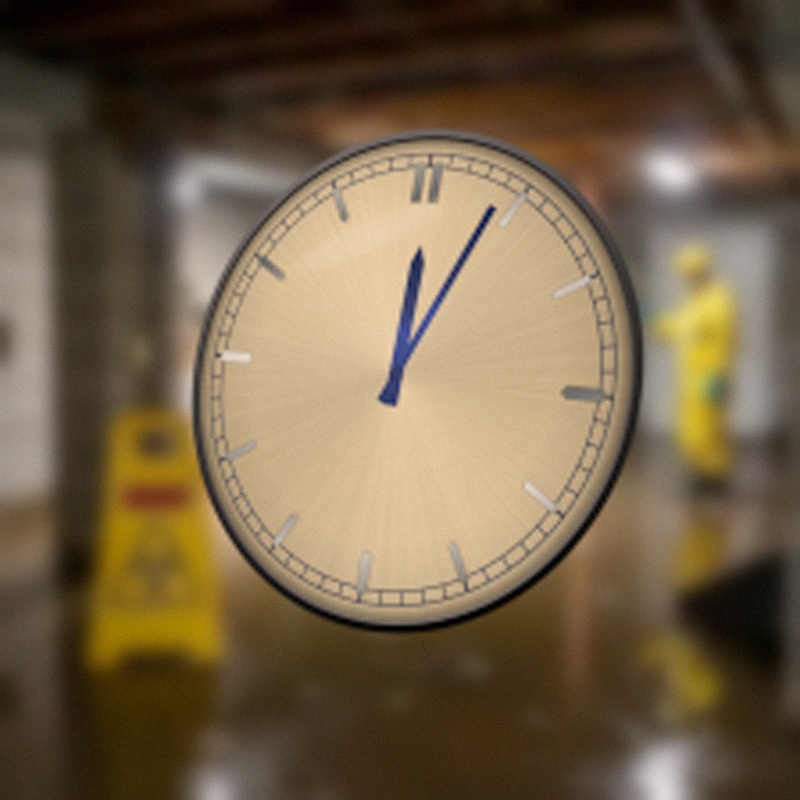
h=12 m=4
